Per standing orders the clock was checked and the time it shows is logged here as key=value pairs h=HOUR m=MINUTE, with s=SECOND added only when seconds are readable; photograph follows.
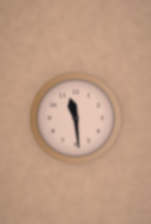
h=11 m=29
